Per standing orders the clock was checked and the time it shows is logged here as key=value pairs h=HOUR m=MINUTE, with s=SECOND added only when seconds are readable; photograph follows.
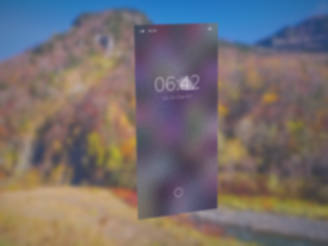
h=6 m=42
